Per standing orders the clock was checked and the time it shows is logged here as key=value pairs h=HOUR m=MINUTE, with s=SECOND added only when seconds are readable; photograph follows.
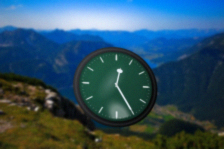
h=12 m=25
